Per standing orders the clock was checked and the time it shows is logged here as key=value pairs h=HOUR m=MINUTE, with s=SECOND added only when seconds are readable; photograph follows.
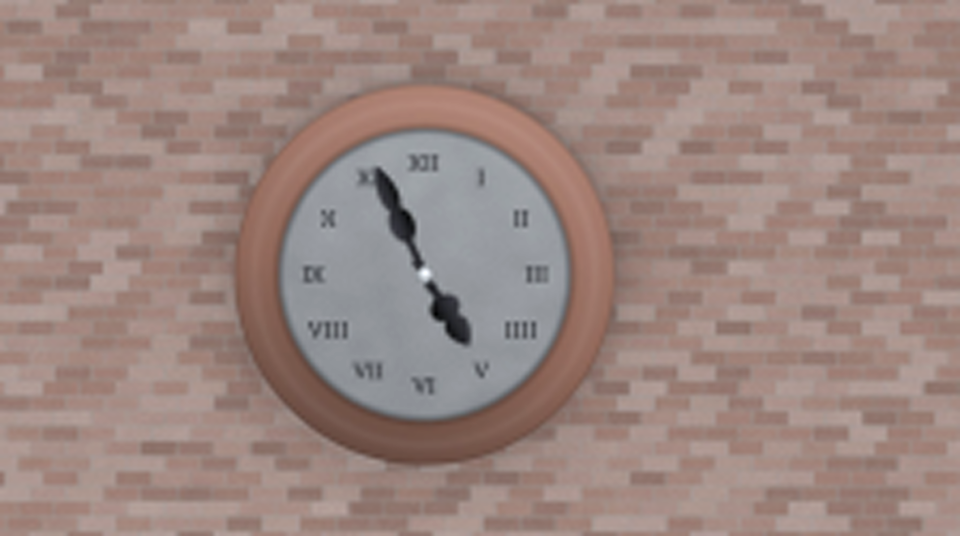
h=4 m=56
